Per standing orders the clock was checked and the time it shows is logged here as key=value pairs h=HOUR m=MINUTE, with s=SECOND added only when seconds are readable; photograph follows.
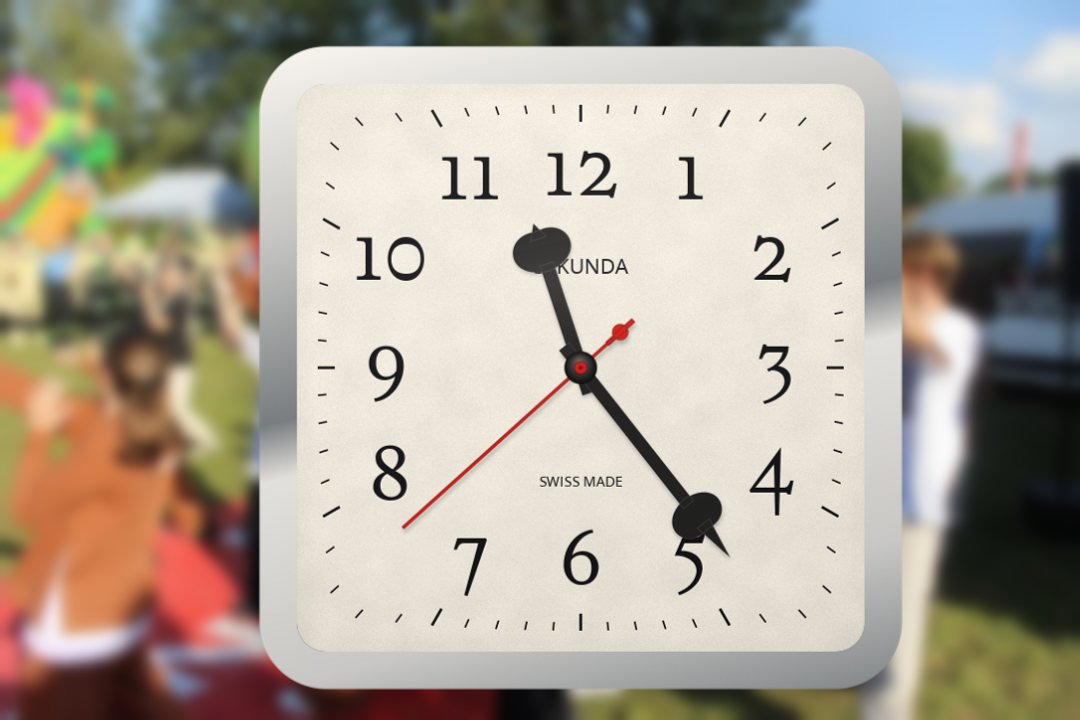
h=11 m=23 s=38
